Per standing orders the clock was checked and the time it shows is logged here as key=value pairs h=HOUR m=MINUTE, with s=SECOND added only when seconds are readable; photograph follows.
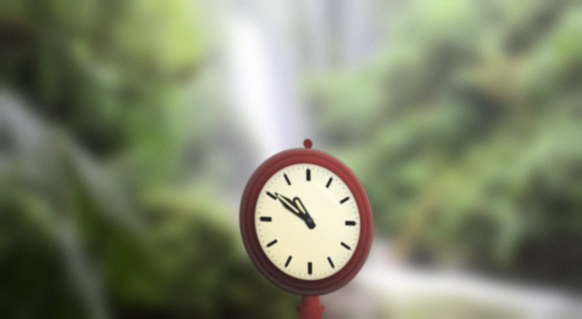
h=10 m=51
